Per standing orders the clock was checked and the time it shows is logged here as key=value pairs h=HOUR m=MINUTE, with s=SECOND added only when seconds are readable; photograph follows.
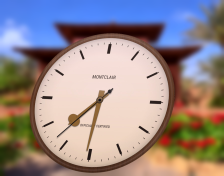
h=7 m=30 s=37
